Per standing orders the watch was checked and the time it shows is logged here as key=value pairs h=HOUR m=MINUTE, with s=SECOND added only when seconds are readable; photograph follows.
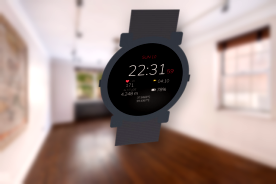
h=22 m=31
